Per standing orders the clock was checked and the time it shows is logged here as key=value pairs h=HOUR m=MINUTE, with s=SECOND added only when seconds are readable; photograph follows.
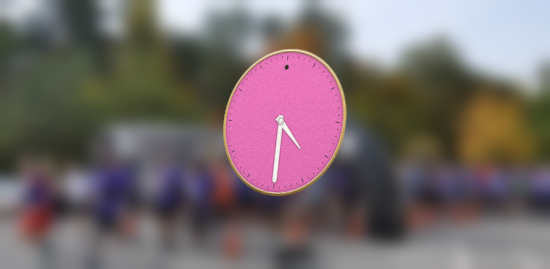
h=4 m=30
